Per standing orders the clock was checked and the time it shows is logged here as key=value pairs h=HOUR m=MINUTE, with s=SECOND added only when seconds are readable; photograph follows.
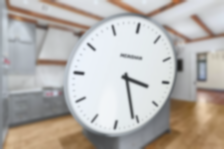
h=3 m=26
